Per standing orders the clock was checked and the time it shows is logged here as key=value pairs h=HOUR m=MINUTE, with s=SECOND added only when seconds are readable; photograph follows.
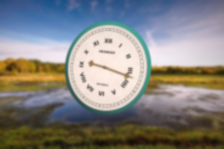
h=9 m=17
